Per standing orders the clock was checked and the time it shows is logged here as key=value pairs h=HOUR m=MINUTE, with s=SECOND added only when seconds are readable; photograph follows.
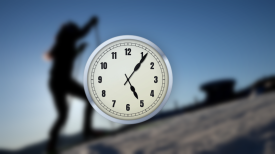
h=5 m=6
